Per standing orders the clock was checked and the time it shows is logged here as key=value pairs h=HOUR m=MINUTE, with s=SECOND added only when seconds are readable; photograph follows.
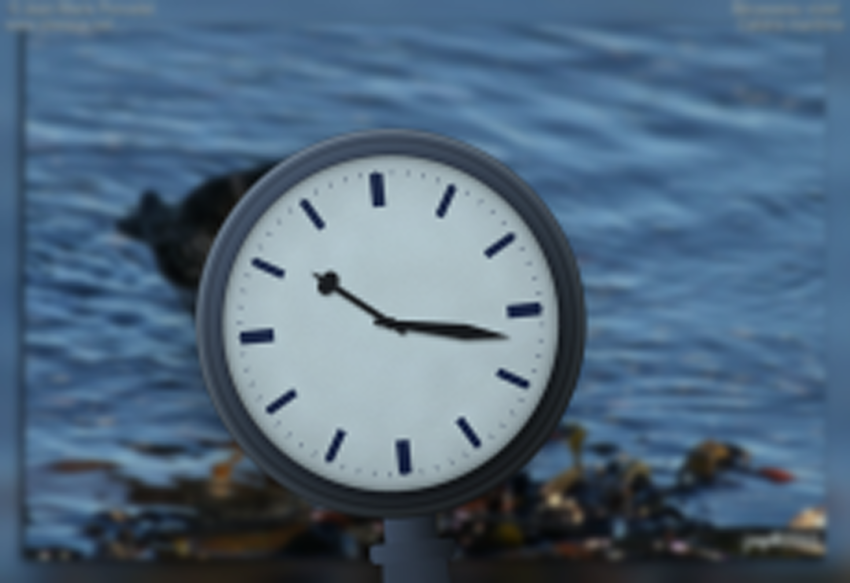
h=10 m=17
